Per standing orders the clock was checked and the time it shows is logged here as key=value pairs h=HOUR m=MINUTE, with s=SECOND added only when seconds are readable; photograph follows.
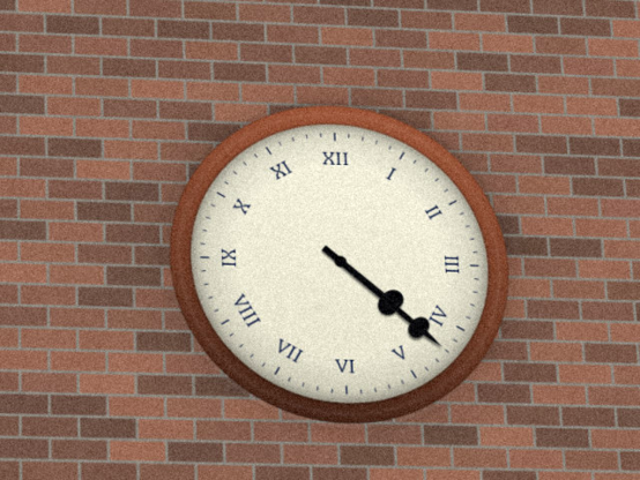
h=4 m=22
